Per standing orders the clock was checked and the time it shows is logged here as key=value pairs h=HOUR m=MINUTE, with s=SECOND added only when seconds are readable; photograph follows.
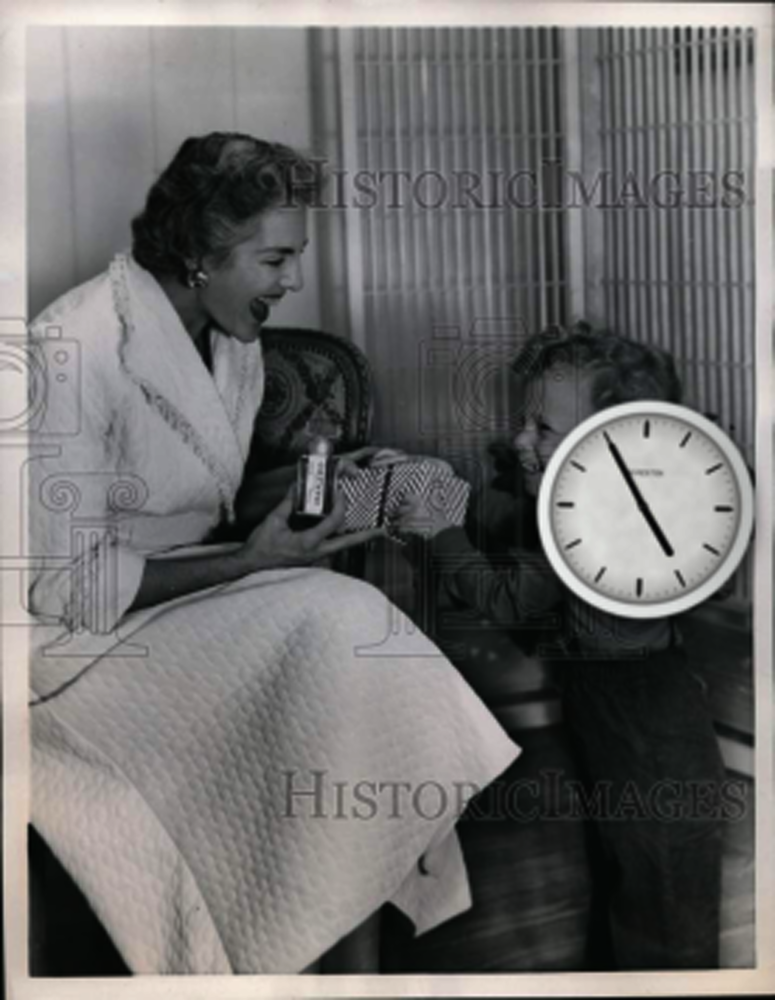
h=4 m=55
